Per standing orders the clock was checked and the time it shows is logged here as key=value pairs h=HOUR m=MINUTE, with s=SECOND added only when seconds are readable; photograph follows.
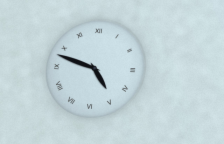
h=4 m=48
